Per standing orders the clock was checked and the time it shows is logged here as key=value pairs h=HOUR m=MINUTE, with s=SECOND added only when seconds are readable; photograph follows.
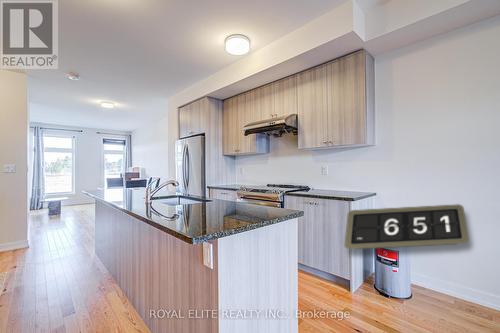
h=6 m=51
